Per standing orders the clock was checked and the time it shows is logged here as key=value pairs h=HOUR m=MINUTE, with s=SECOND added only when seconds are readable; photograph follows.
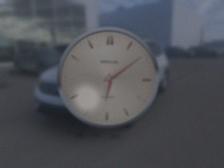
h=6 m=9
